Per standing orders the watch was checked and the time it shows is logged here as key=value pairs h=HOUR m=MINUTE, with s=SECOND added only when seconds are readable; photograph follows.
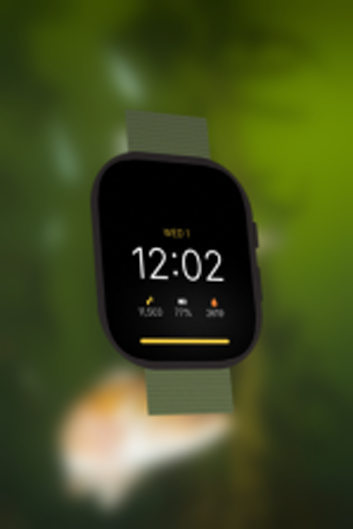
h=12 m=2
